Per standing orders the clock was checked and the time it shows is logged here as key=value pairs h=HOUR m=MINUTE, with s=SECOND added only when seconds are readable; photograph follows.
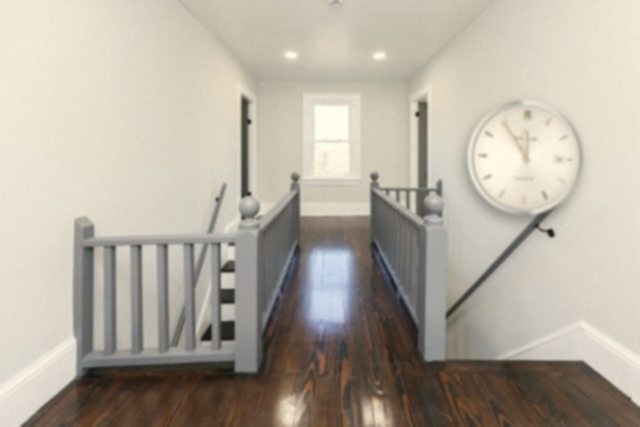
h=11 m=54
